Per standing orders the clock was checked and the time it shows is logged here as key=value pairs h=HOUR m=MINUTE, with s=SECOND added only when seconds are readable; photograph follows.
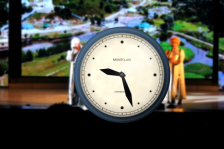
h=9 m=27
